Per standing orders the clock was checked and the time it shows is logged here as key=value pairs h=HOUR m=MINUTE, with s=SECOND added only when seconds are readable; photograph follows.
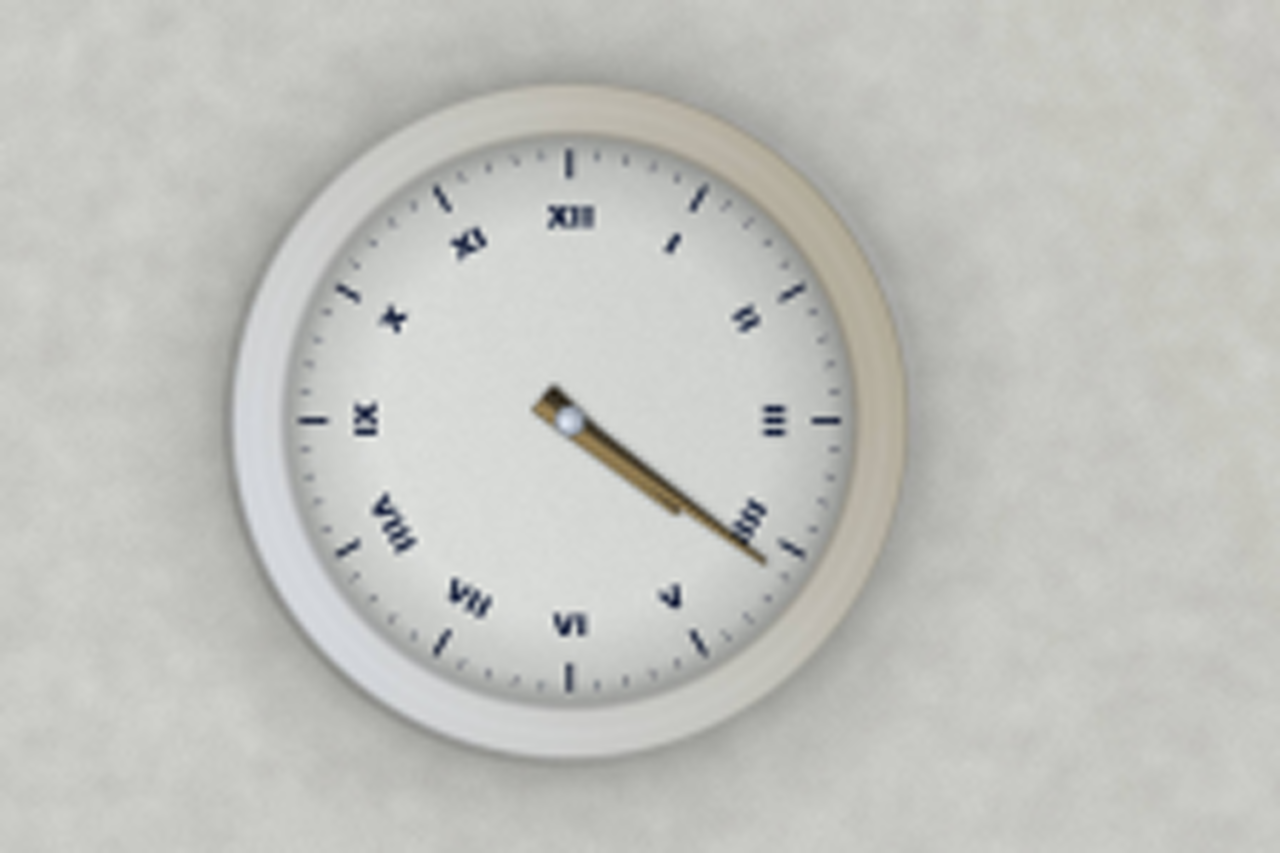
h=4 m=21
